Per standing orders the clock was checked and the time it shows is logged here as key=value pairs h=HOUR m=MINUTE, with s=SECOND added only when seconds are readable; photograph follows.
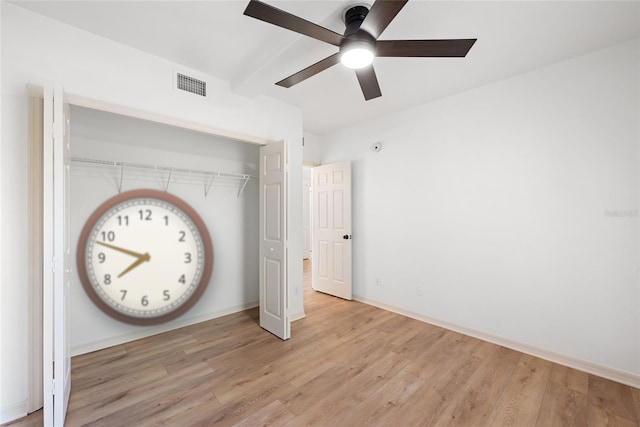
h=7 m=48
